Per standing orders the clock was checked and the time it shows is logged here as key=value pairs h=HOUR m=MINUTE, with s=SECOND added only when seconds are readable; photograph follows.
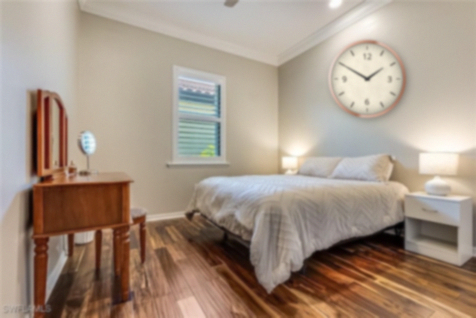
h=1 m=50
